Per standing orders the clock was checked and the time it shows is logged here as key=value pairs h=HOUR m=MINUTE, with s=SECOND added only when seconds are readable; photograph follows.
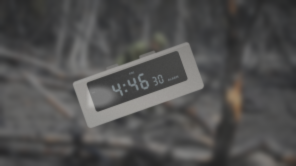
h=4 m=46 s=30
